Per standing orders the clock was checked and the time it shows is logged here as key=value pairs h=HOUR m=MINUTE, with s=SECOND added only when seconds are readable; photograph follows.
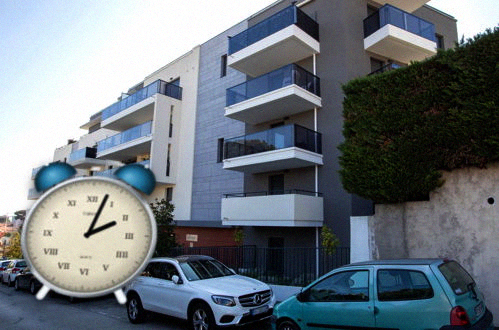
h=2 m=3
